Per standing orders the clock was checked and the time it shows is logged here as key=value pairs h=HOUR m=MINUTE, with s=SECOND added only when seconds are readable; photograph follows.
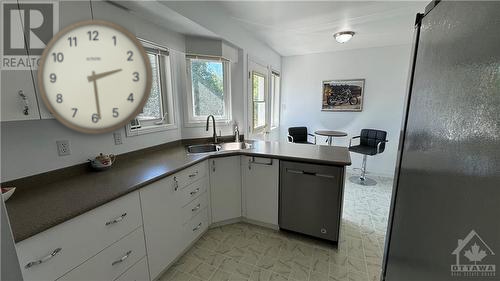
h=2 m=29
